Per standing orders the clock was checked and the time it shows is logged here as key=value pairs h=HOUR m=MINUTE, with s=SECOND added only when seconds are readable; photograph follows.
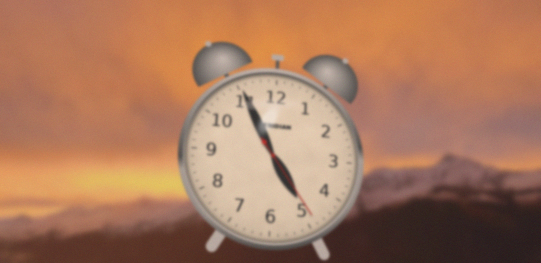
h=4 m=55 s=24
